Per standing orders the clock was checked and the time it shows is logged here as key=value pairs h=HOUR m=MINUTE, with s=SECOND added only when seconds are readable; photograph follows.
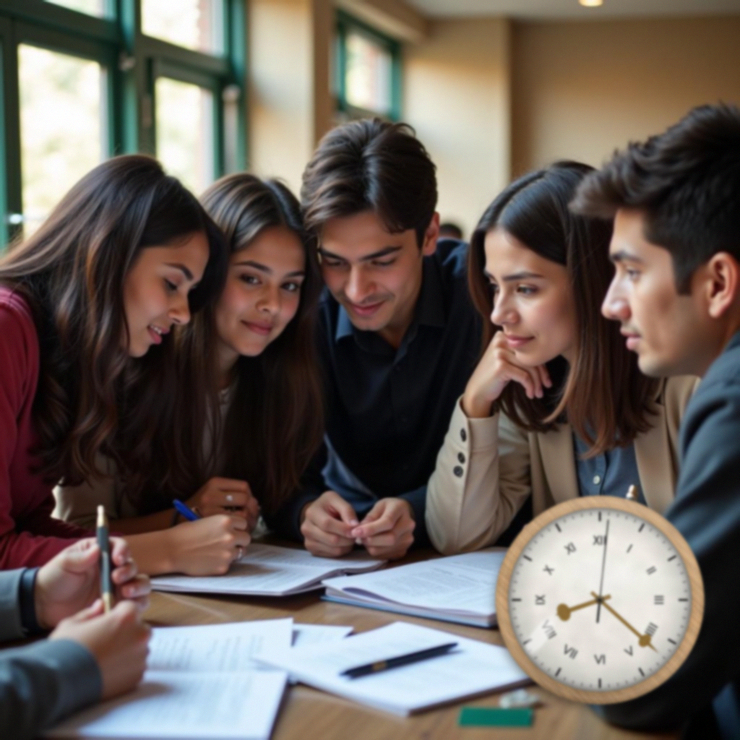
h=8 m=22 s=1
